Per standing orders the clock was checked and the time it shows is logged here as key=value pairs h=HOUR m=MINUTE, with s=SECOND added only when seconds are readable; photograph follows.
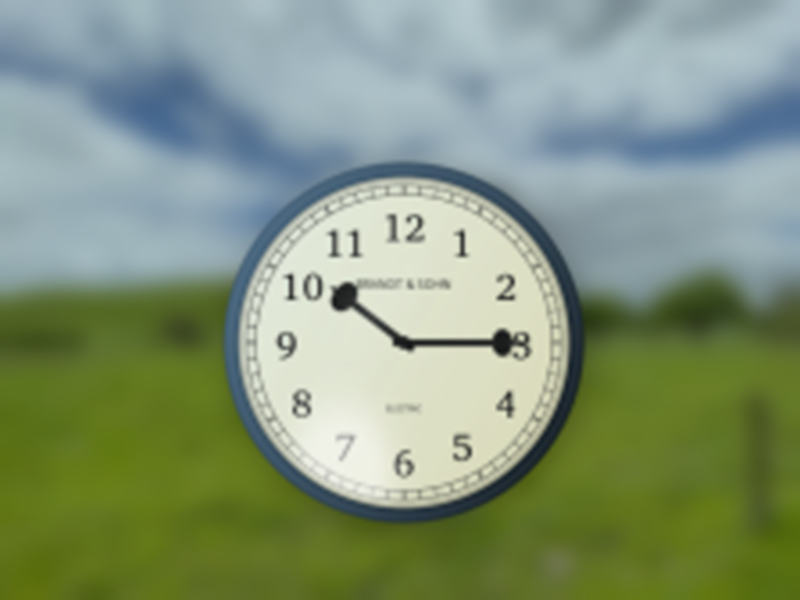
h=10 m=15
